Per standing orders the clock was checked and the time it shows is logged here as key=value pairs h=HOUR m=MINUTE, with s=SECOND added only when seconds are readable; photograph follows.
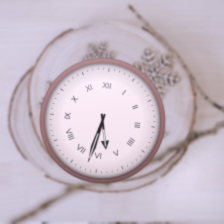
h=5 m=32
